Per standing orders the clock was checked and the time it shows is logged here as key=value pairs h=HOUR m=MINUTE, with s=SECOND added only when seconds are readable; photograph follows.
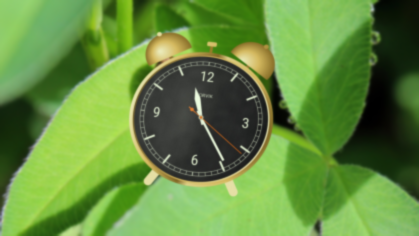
h=11 m=24 s=21
